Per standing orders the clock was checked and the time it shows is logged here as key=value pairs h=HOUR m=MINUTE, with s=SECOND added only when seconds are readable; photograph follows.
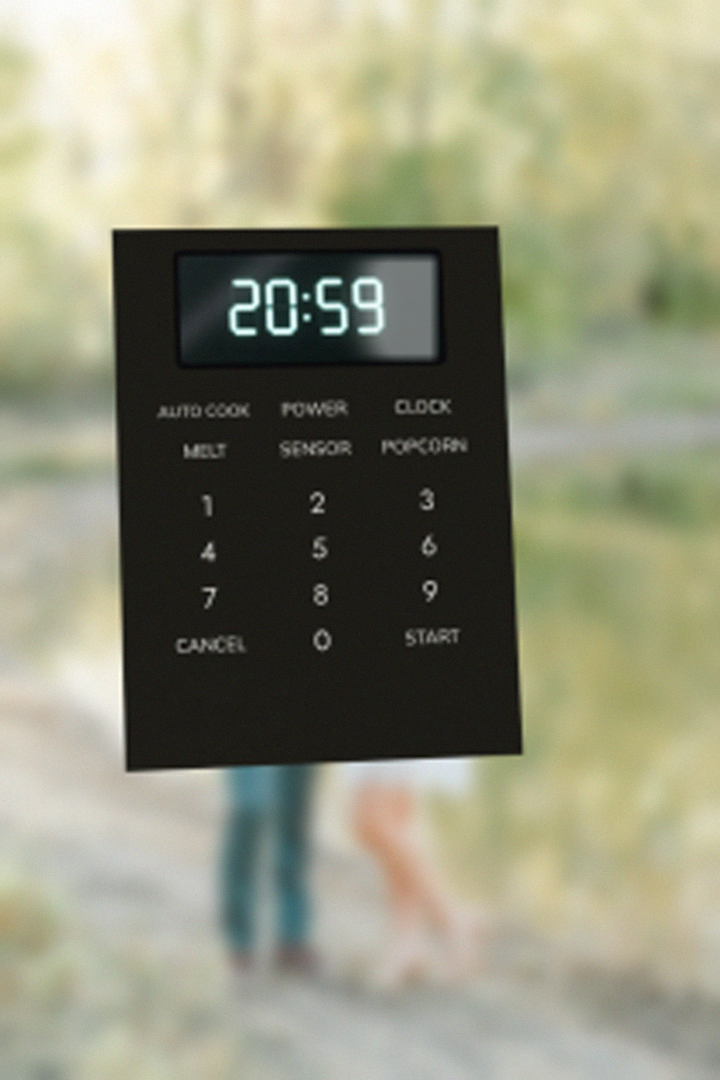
h=20 m=59
